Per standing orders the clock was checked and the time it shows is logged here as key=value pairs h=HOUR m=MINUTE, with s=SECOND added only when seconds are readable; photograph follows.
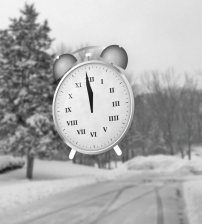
h=11 m=59
